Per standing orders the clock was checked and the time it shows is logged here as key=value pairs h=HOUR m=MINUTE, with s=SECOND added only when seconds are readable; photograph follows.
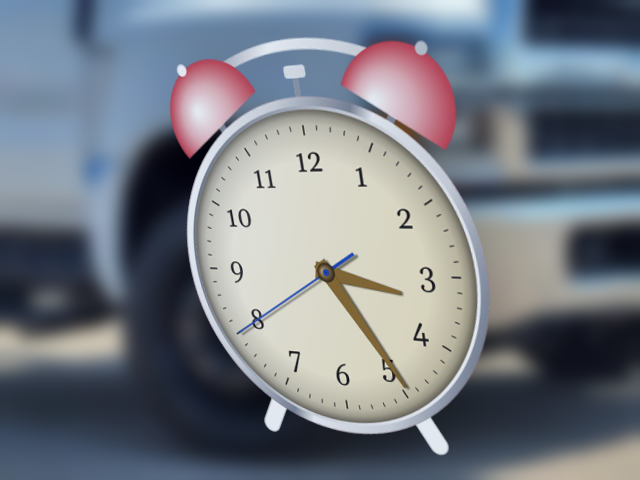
h=3 m=24 s=40
